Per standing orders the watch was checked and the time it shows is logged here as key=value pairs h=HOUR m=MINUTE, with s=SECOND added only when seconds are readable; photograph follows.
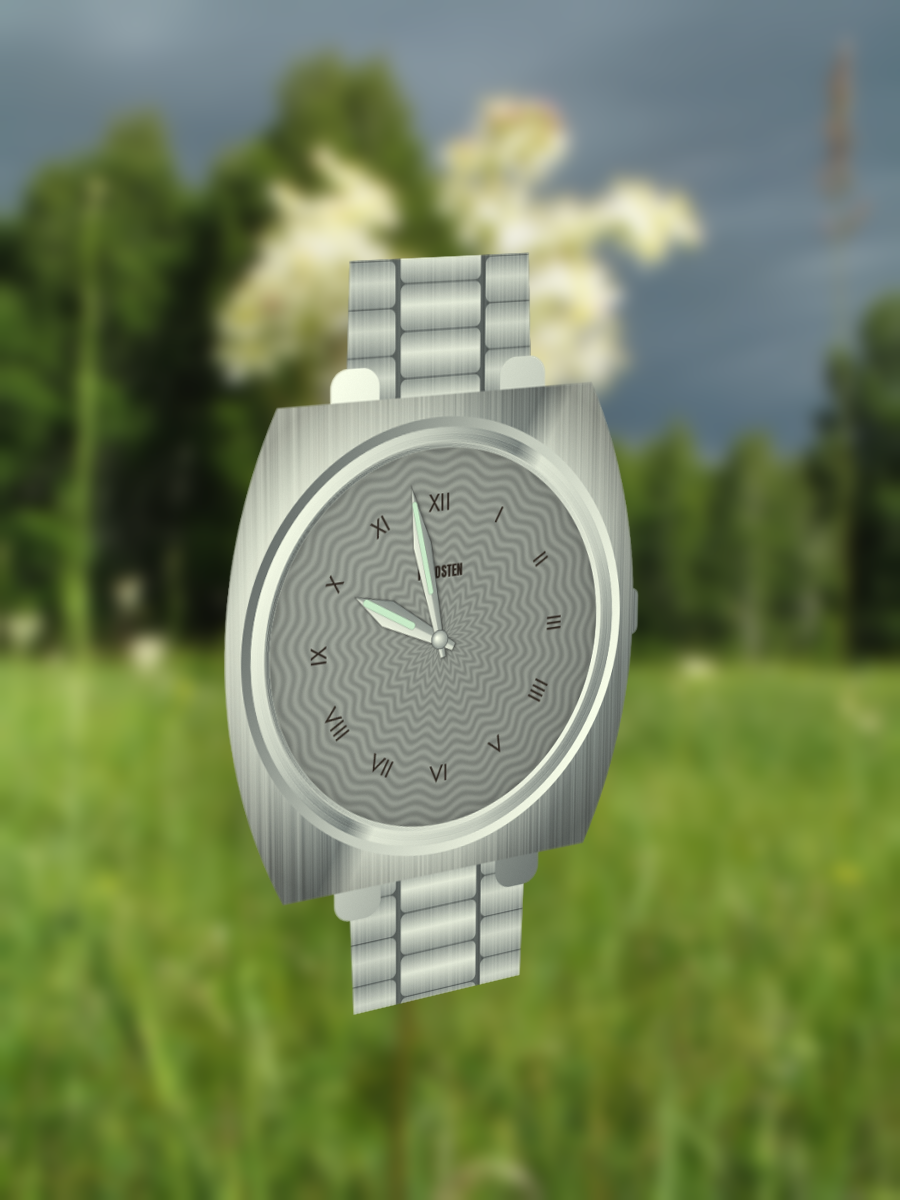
h=9 m=58
